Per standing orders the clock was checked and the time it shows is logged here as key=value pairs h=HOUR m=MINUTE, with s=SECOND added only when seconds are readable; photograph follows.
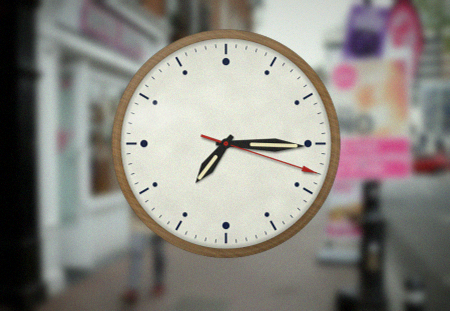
h=7 m=15 s=18
